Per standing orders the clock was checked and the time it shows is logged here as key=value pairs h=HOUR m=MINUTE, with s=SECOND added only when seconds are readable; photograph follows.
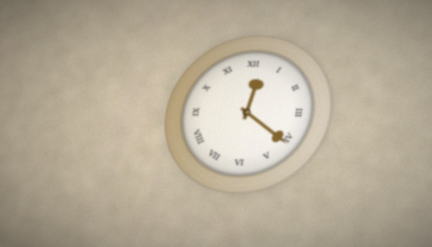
h=12 m=21
